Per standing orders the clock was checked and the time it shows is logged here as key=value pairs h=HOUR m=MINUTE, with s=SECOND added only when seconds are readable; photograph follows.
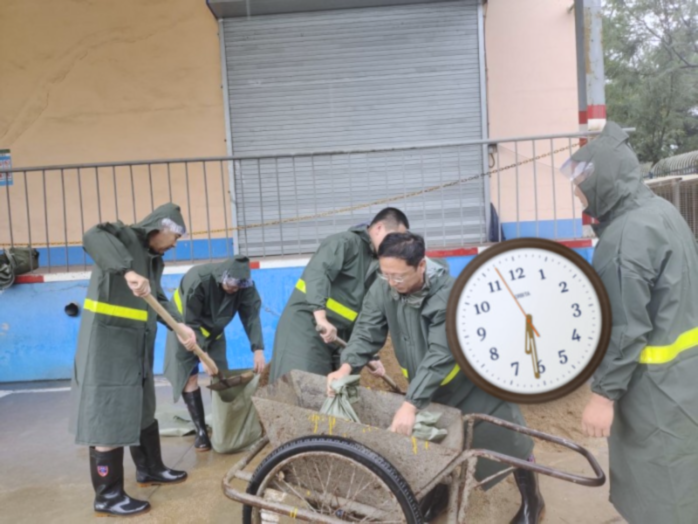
h=6 m=30 s=57
